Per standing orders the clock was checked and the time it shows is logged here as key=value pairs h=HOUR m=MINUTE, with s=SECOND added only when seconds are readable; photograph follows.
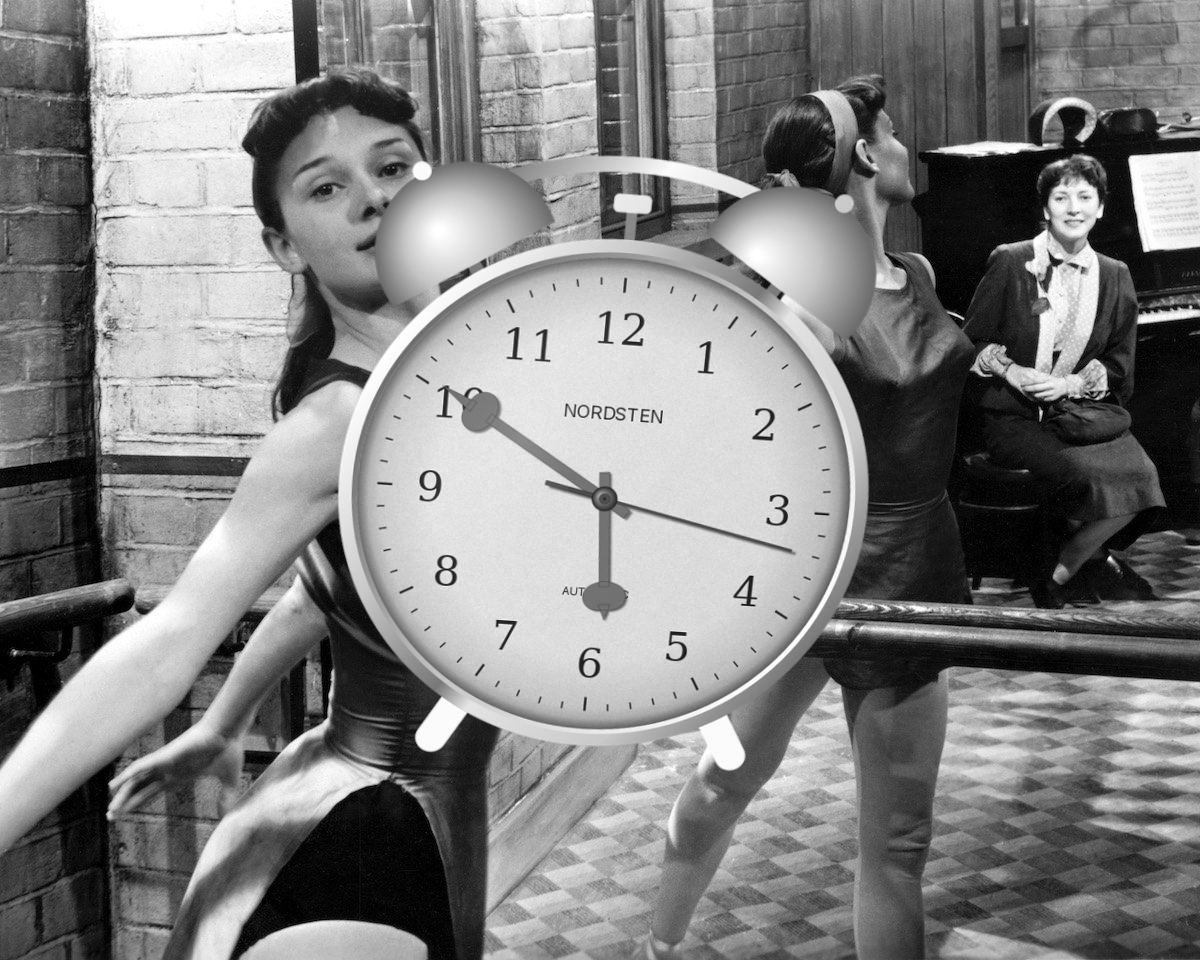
h=5 m=50 s=17
